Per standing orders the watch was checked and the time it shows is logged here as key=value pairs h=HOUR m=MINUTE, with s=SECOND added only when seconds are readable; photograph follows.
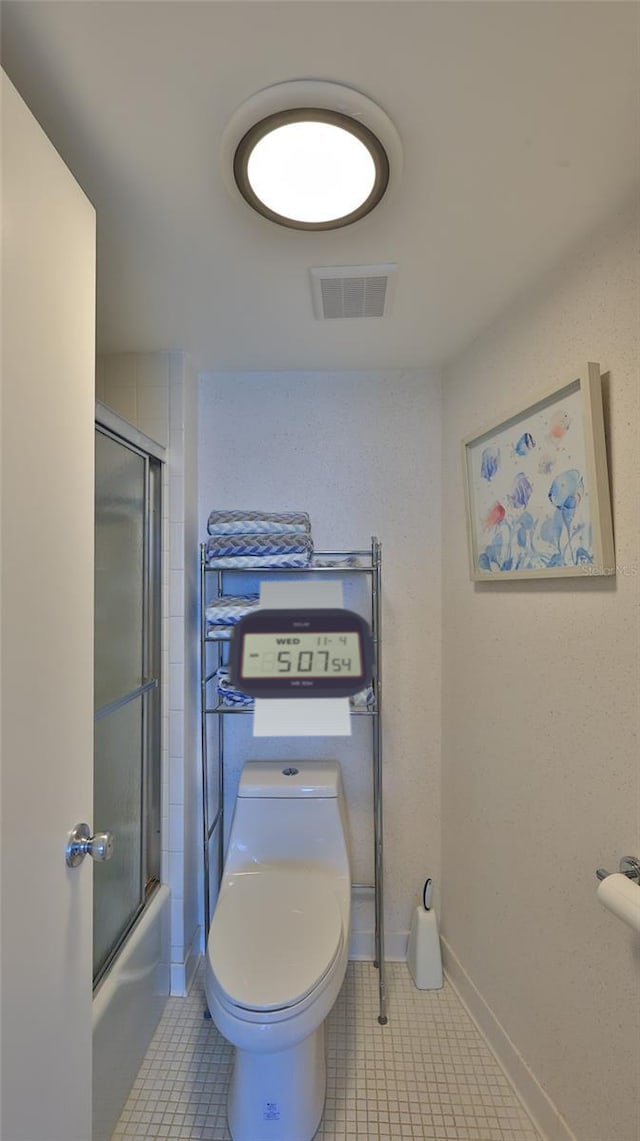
h=5 m=7 s=54
